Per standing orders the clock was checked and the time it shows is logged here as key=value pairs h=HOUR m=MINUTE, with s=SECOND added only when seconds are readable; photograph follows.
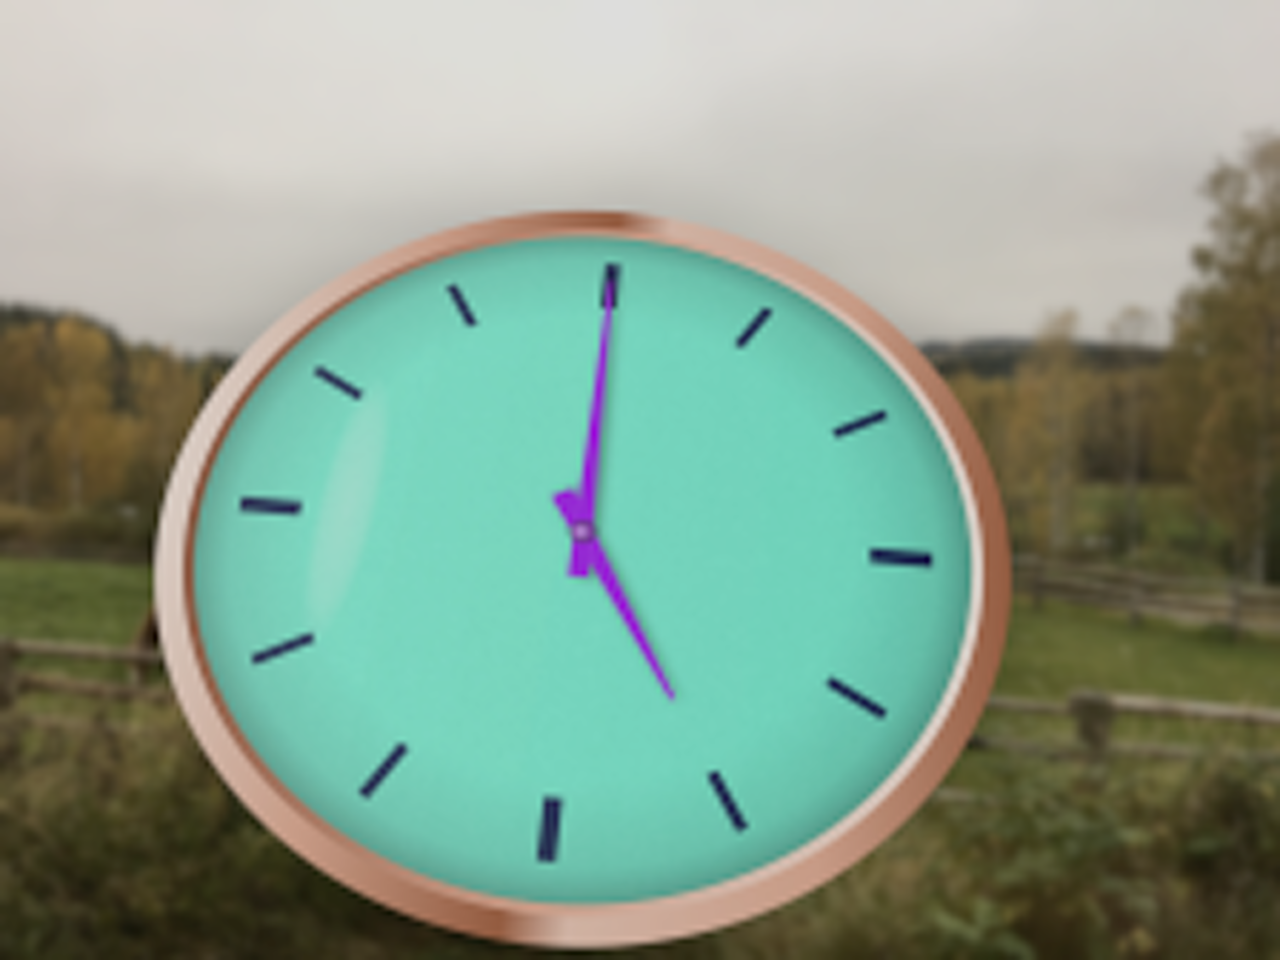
h=5 m=0
